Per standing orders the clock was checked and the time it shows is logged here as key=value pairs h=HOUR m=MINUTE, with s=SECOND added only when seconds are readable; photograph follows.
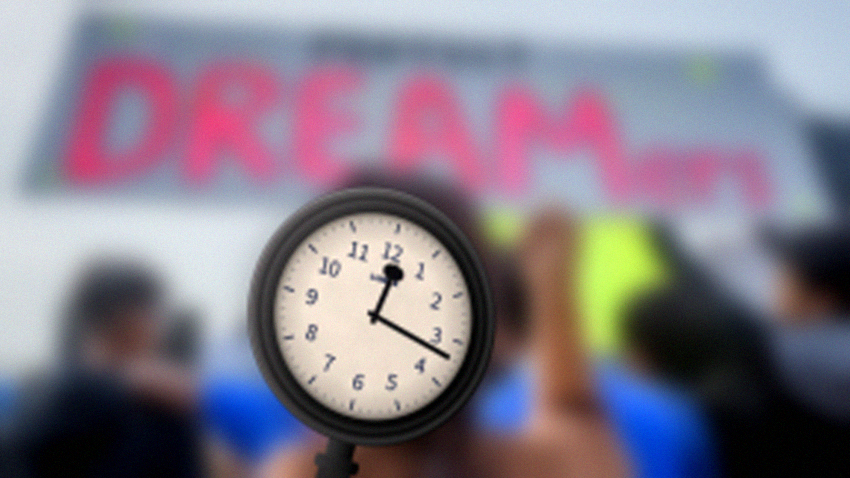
h=12 m=17
